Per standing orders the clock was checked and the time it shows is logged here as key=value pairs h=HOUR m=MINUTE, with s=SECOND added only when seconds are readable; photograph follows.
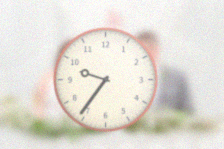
h=9 m=36
